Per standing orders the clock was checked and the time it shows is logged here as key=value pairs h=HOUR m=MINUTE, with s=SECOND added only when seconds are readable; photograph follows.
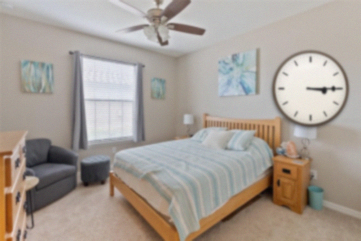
h=3 m=15
